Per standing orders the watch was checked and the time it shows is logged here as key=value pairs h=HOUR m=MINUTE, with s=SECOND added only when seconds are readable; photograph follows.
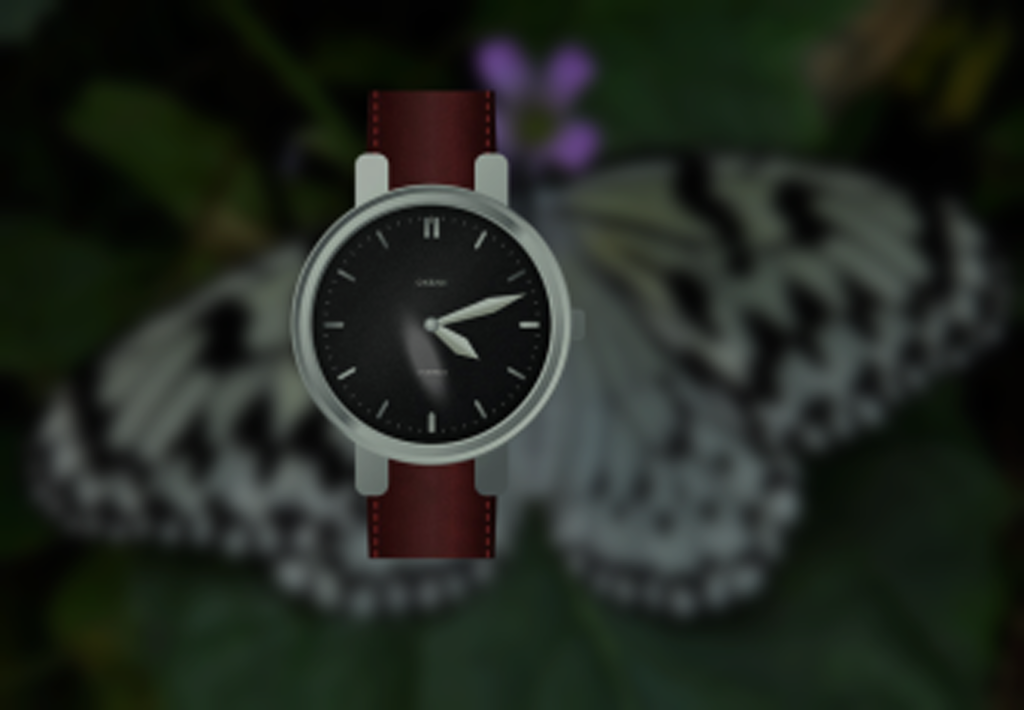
h=4 m=12
